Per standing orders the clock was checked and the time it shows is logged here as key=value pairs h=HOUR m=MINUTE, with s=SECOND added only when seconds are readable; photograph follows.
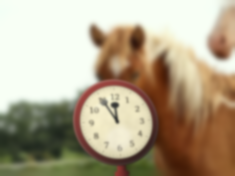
h=11 m=55
